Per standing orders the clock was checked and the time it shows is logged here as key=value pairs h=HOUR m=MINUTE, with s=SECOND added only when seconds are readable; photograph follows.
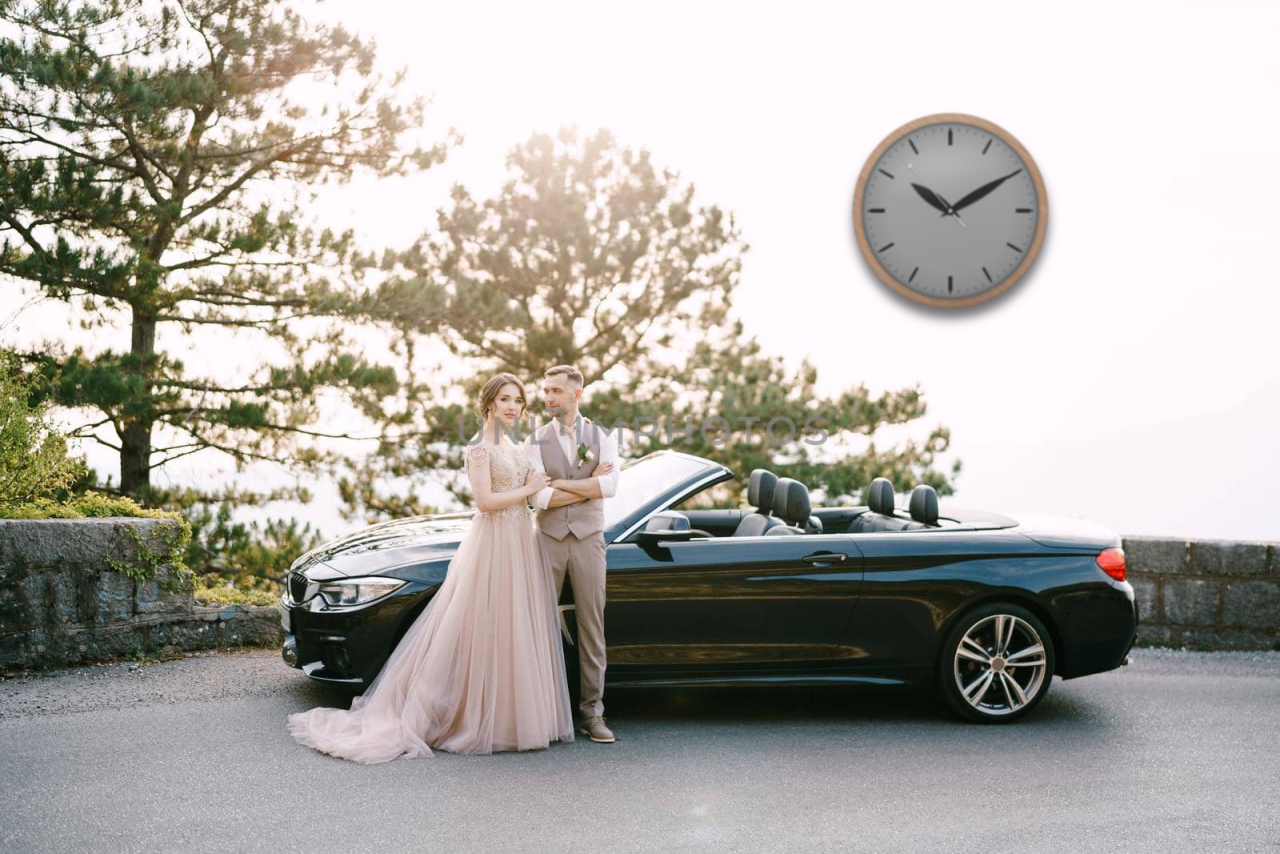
h=10 m=9 s=53
